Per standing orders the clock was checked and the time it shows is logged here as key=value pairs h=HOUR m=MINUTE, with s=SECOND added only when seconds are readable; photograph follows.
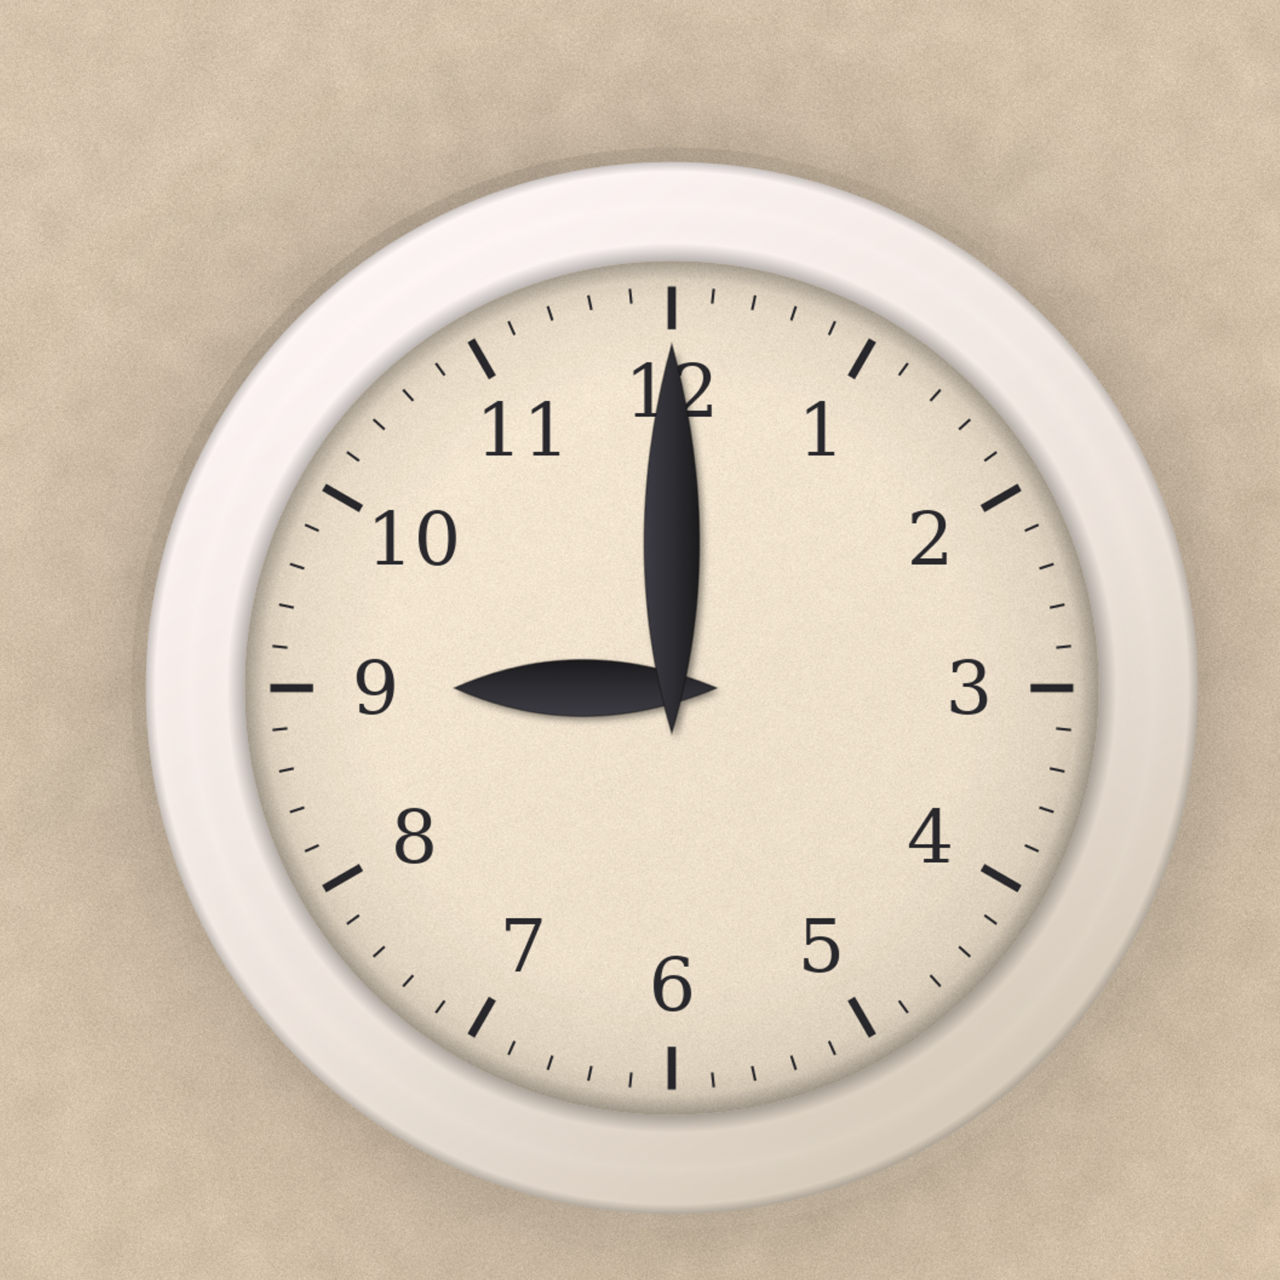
h=9 m=0
